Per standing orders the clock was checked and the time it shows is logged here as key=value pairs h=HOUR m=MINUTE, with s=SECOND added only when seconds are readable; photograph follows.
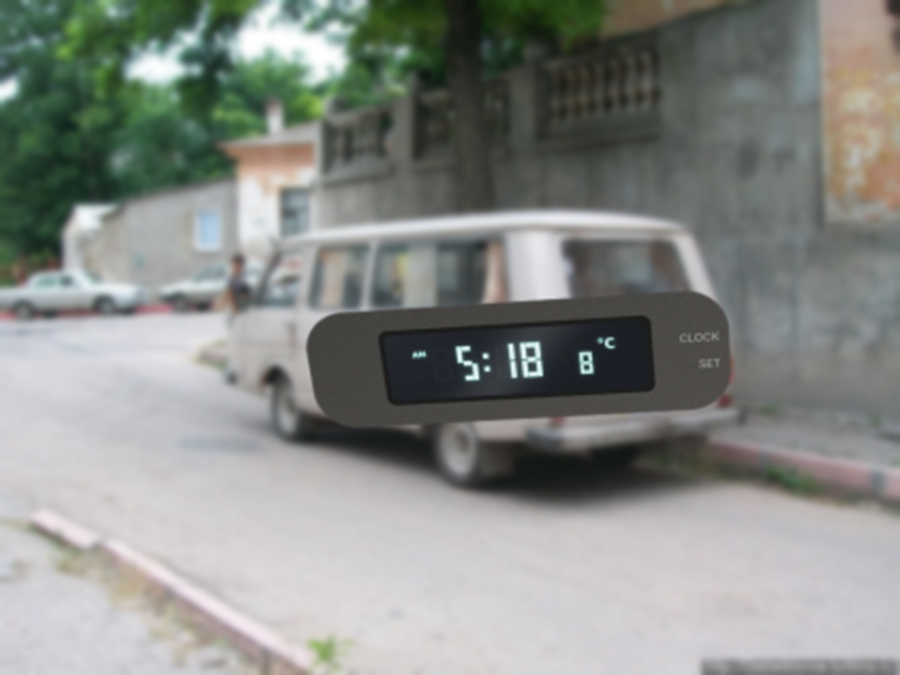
h=5 m=18
